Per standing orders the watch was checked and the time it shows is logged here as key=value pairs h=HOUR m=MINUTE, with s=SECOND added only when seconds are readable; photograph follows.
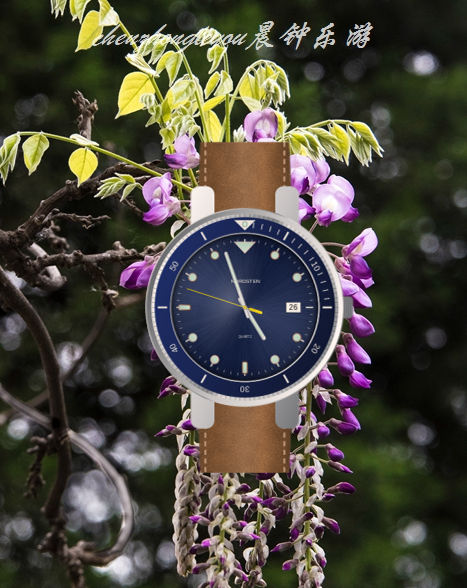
h=4 m=56 s=48
